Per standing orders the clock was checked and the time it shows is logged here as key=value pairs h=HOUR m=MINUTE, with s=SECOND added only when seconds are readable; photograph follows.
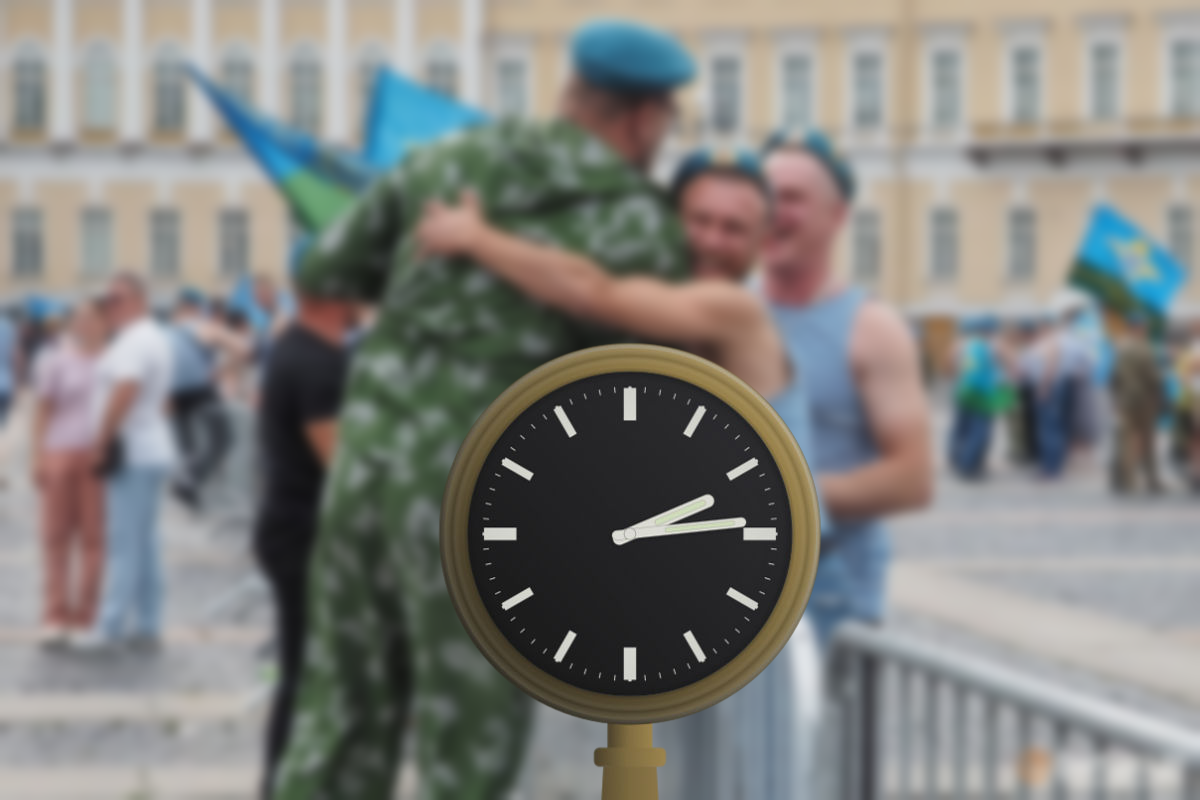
h=2 m=14
